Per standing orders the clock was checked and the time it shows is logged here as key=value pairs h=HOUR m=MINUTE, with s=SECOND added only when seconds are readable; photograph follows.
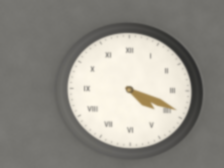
h=4 m=19
